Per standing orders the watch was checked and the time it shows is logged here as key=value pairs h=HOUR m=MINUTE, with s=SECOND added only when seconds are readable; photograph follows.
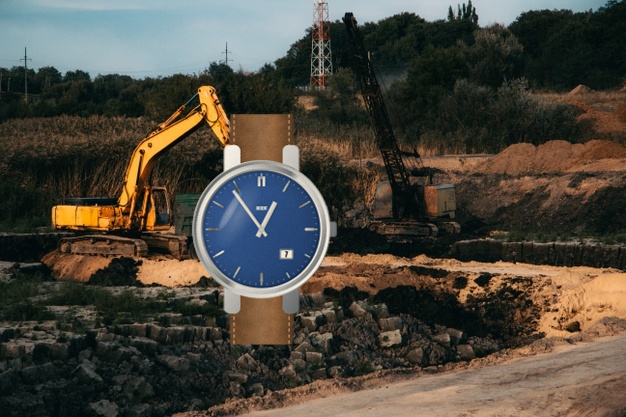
h=12 m=54
